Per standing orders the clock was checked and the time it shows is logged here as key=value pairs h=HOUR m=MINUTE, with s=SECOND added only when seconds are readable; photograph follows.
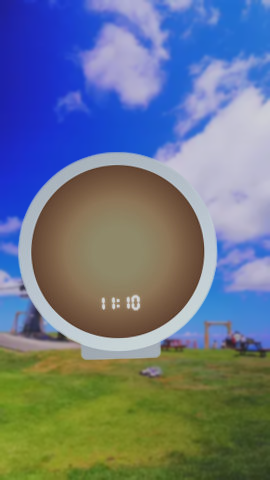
h=11 m=10
